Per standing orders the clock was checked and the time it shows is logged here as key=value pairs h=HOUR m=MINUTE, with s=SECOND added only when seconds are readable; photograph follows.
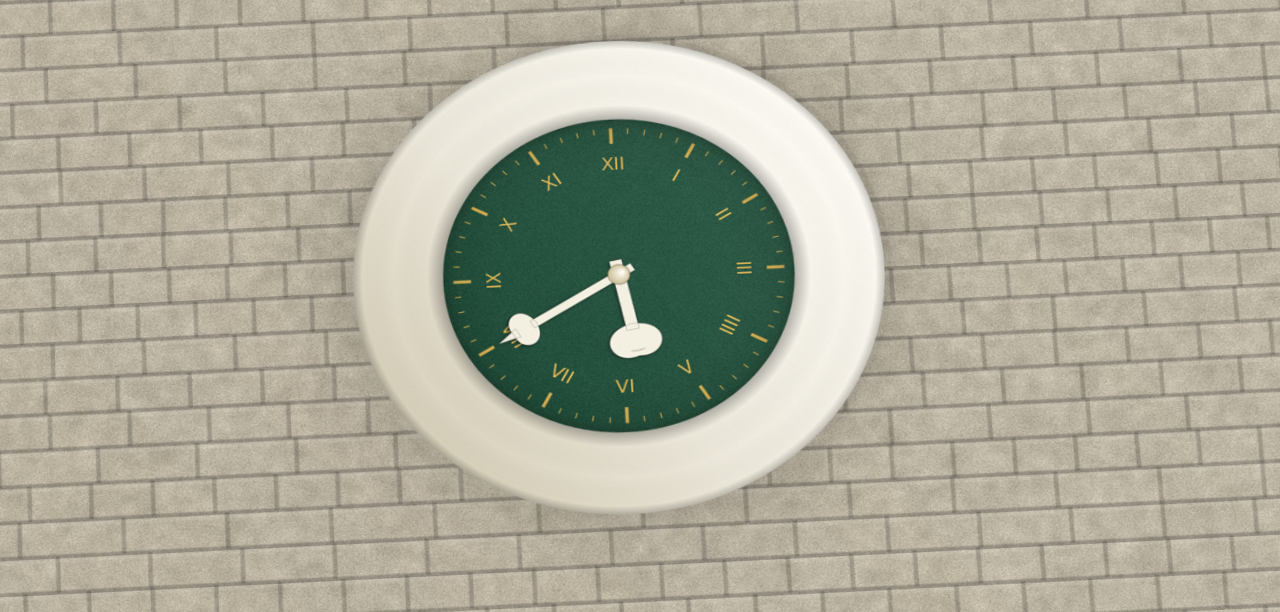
h=5 m=40
